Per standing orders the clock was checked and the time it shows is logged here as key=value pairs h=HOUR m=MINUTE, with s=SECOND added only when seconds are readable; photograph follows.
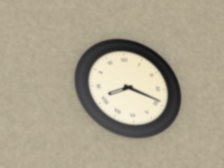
h=8 m=19
